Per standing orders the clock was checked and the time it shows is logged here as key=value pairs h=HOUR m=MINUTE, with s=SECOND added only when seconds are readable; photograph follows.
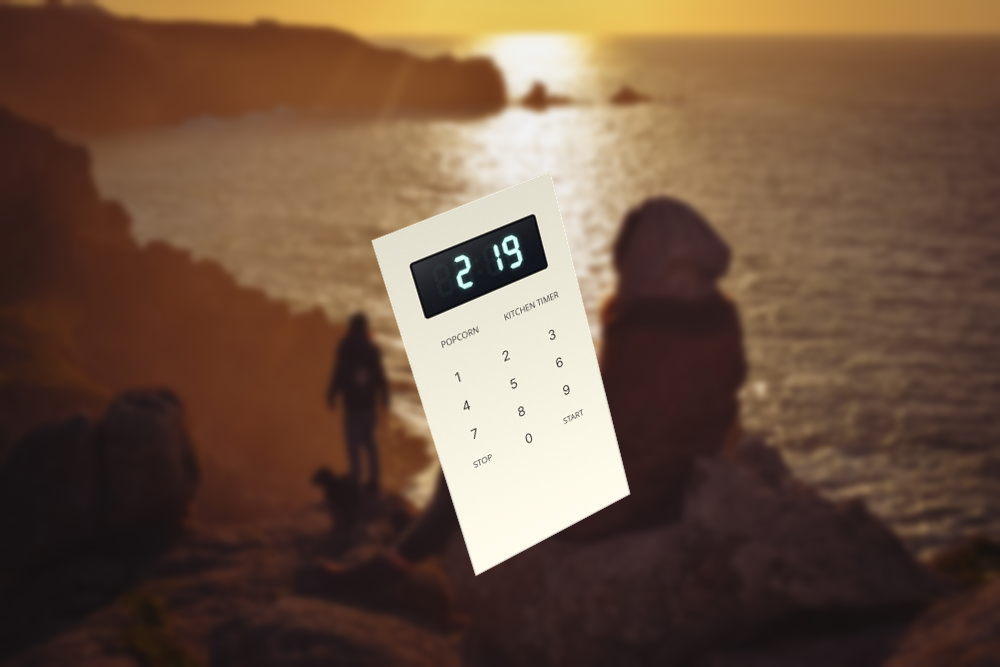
h=2 m=19
